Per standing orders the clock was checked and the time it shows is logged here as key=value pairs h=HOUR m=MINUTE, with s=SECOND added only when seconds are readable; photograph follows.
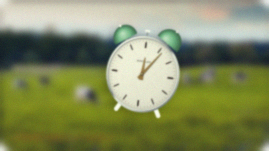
h=12 m=6
